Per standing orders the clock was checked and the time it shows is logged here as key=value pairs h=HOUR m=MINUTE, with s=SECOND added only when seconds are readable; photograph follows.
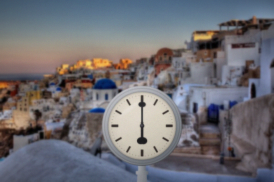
h=6 m=0
